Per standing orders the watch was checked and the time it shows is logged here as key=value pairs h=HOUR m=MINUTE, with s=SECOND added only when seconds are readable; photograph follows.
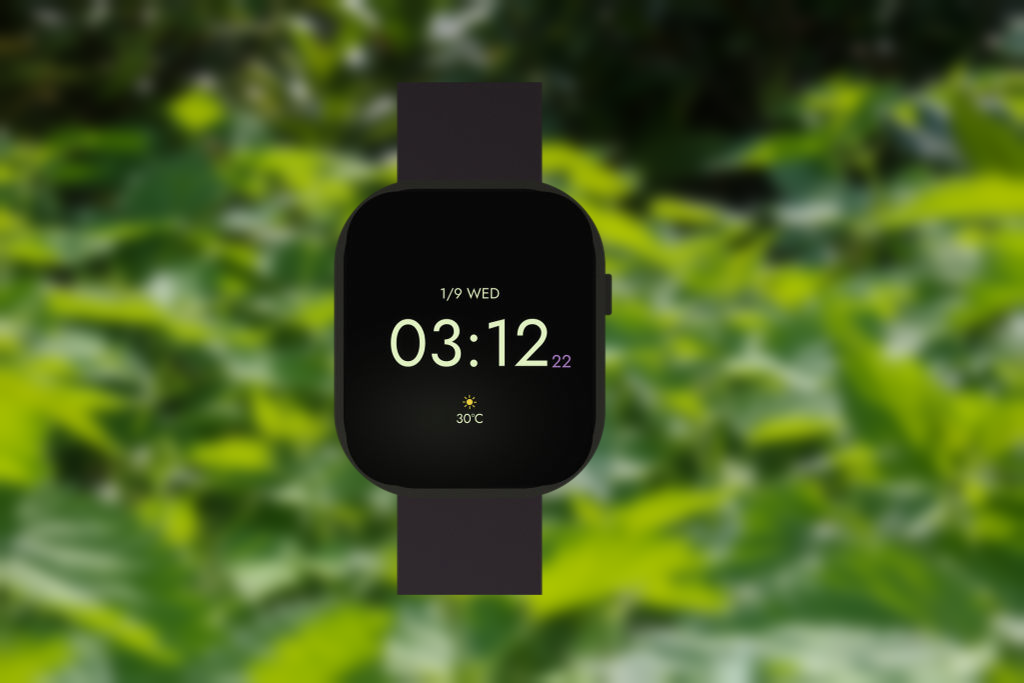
h=3 m=12 s=22
